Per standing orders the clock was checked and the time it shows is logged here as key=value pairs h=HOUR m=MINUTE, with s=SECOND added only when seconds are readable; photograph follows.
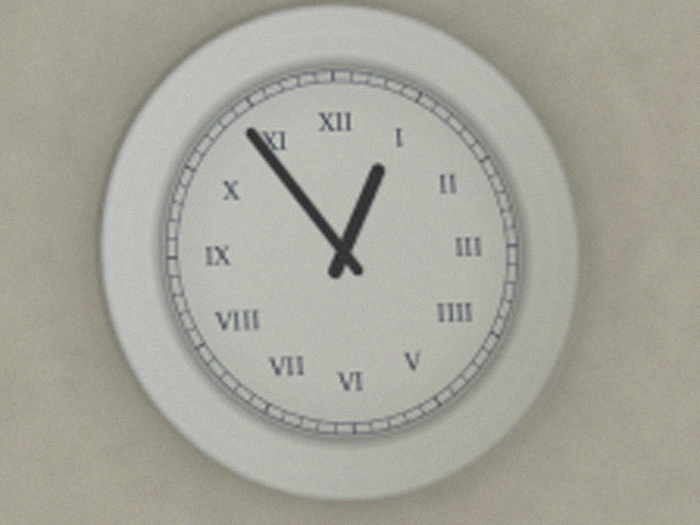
h=12 m=54
